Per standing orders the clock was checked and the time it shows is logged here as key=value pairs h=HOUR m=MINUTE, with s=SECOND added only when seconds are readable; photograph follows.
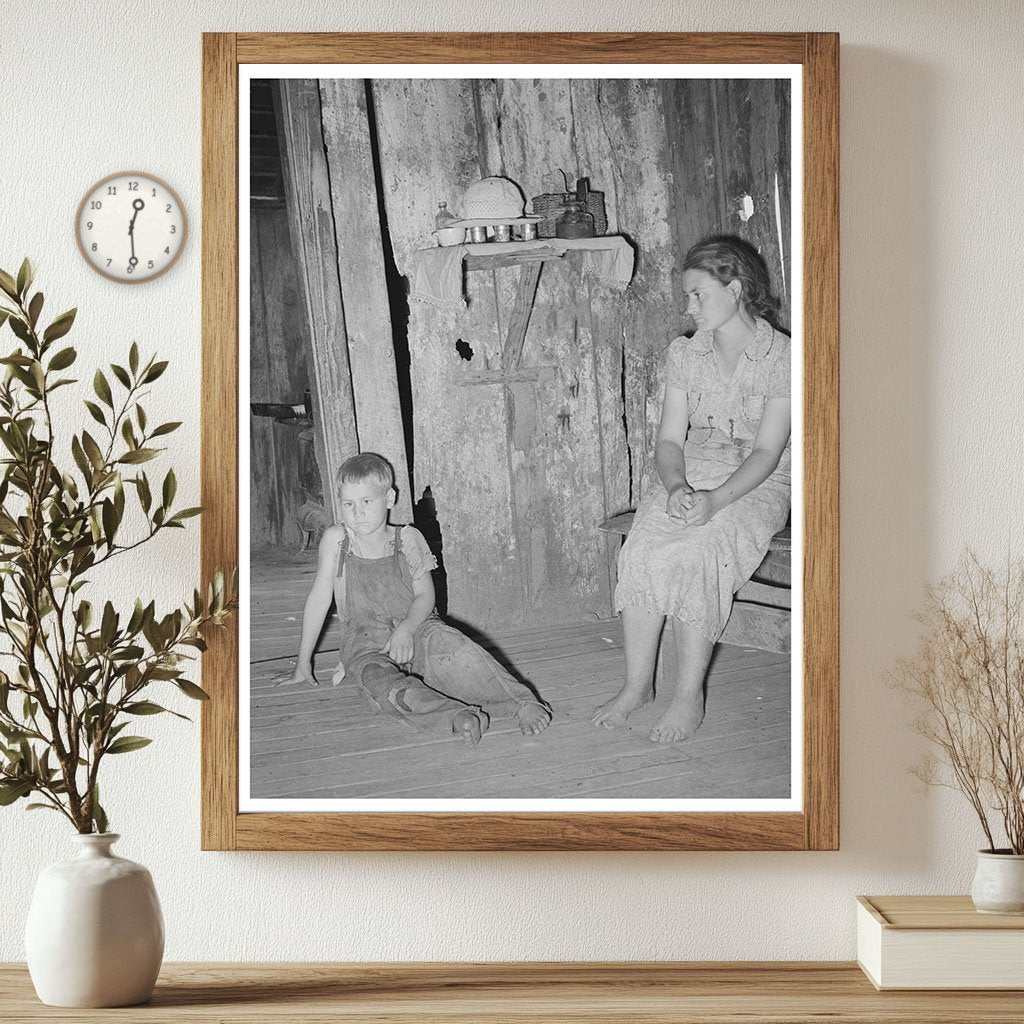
h=12 m=29
